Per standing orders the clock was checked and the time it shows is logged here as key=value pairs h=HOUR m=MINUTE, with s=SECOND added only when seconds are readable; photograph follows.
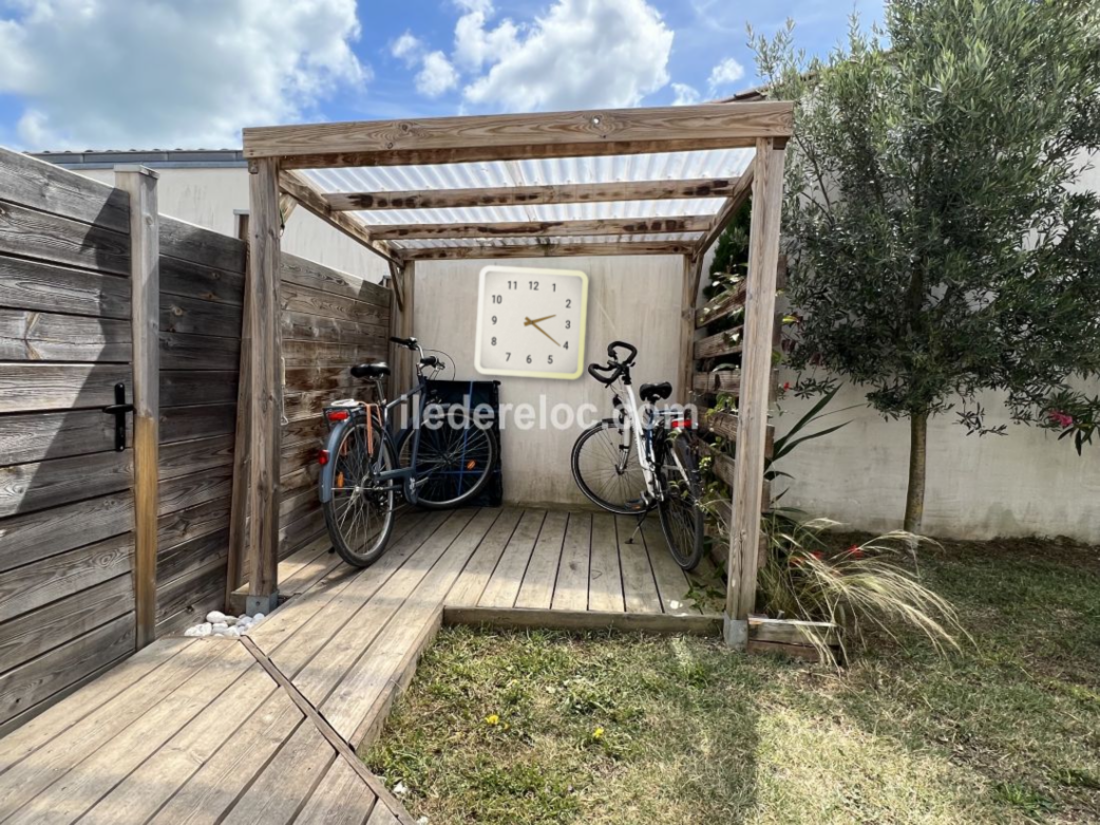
h=2 m=21
